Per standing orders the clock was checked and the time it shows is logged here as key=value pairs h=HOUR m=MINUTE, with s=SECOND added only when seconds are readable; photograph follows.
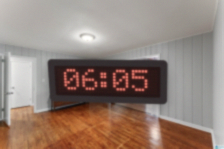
h=6 m=5
